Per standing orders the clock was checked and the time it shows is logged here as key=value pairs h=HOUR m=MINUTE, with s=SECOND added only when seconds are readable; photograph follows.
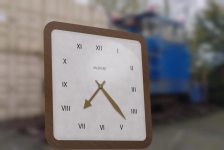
h=7 m=23
